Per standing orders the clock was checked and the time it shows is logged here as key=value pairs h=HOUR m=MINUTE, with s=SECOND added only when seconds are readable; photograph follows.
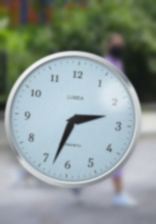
h=2 m=33
